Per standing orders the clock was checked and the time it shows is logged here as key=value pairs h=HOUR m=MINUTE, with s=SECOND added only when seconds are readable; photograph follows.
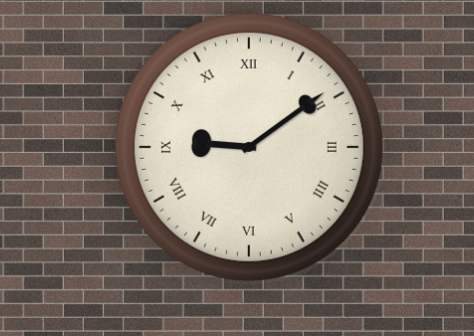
h=9 m=9
